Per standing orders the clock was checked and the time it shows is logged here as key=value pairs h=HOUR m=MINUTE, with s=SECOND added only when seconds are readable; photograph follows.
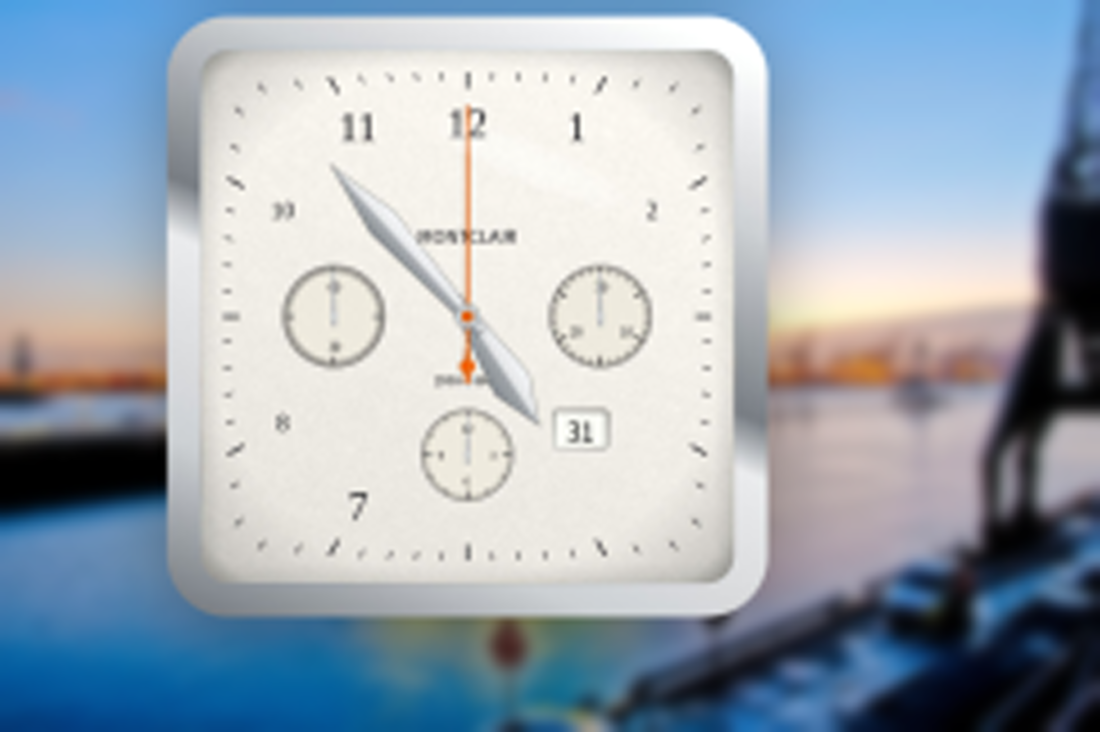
h=4 m=53
